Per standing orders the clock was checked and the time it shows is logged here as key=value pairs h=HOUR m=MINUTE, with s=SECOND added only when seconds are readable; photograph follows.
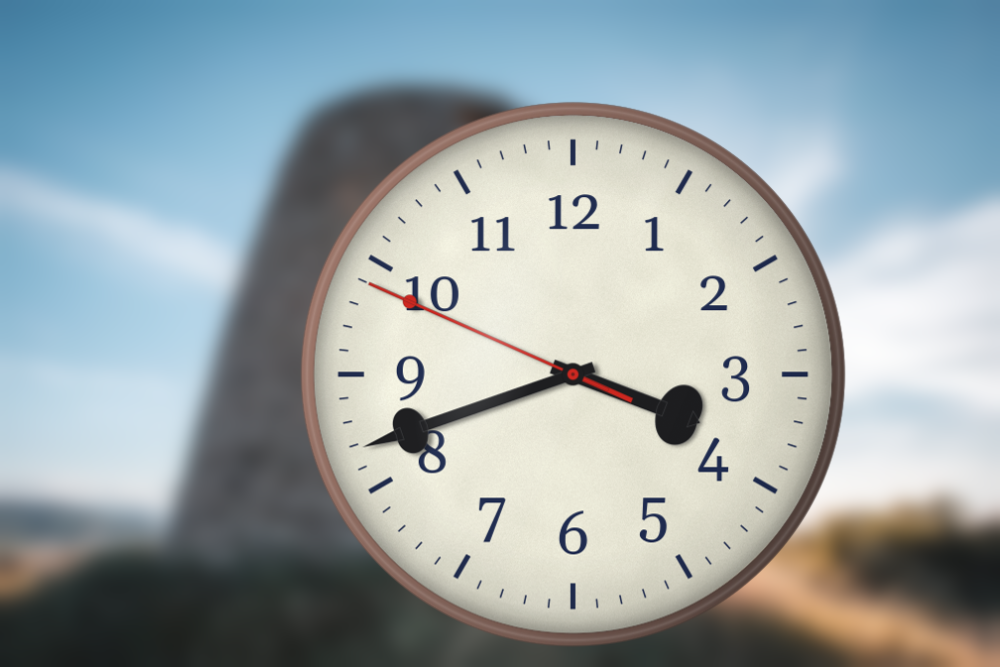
h=3 m=41 s=49
